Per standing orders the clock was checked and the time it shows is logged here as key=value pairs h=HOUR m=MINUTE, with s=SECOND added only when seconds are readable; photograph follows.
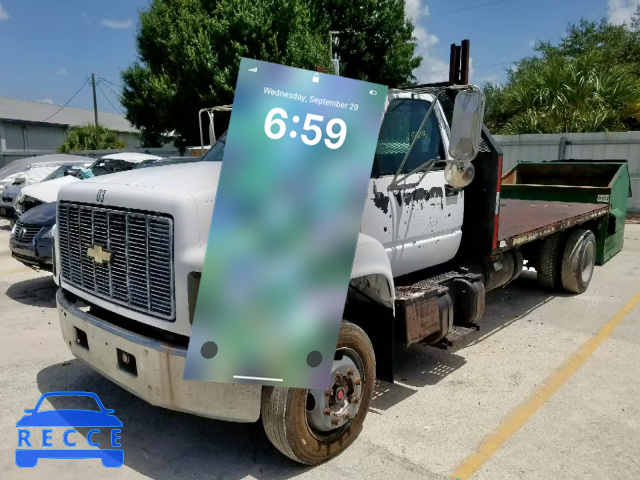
h=6 m=59
